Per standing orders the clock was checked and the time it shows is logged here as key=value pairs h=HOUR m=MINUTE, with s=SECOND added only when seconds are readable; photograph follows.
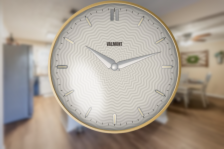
h=10 m=12
